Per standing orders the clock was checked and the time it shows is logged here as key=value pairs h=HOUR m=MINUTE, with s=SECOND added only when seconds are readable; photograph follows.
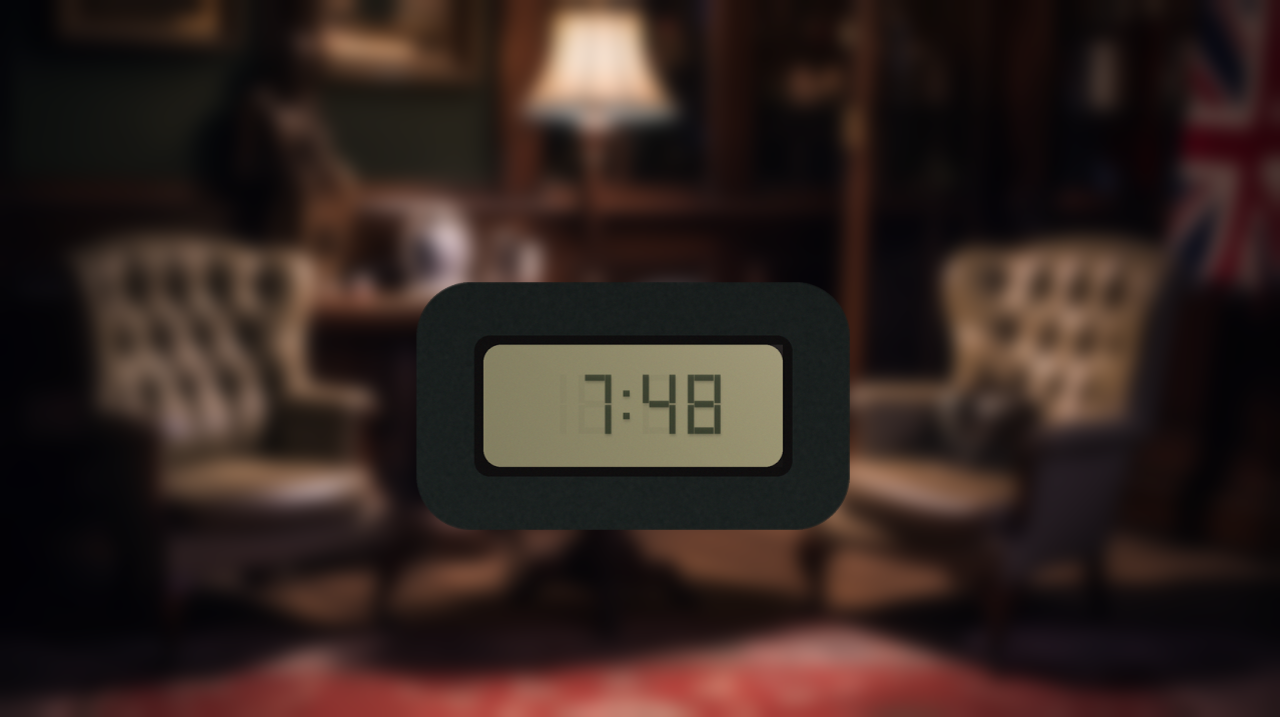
h=7 m=48
